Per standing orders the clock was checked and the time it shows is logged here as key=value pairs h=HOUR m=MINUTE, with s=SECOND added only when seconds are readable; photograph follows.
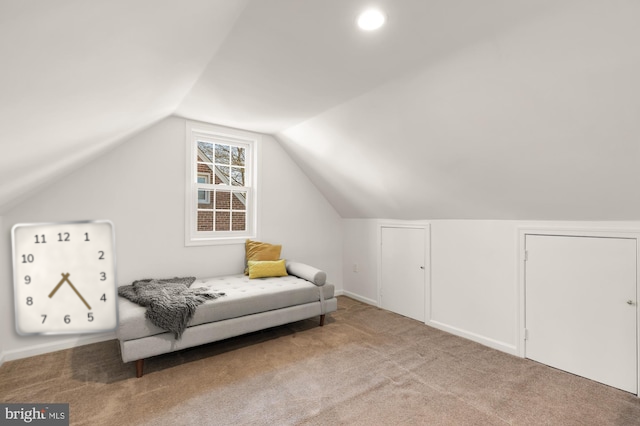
h=7 m=24
